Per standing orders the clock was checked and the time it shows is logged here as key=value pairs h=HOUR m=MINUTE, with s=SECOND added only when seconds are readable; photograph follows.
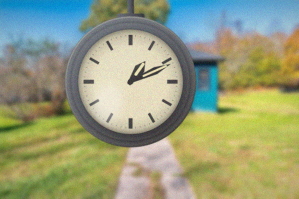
h=1 m=11
